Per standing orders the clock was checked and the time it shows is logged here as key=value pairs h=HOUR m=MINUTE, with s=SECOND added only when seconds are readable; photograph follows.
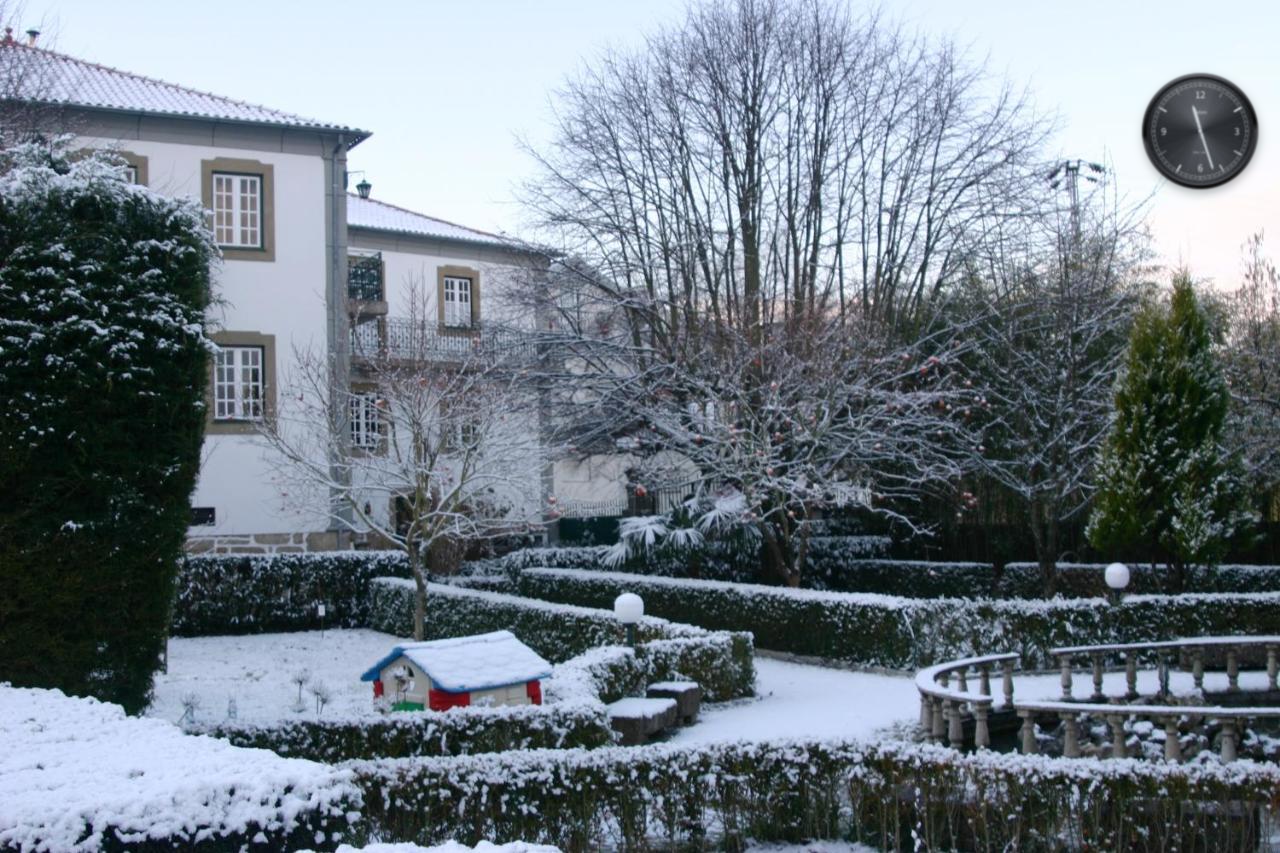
h=11 m=27
